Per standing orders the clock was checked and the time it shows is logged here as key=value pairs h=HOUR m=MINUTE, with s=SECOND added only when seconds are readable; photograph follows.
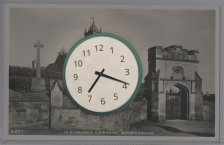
h=7 m=19
